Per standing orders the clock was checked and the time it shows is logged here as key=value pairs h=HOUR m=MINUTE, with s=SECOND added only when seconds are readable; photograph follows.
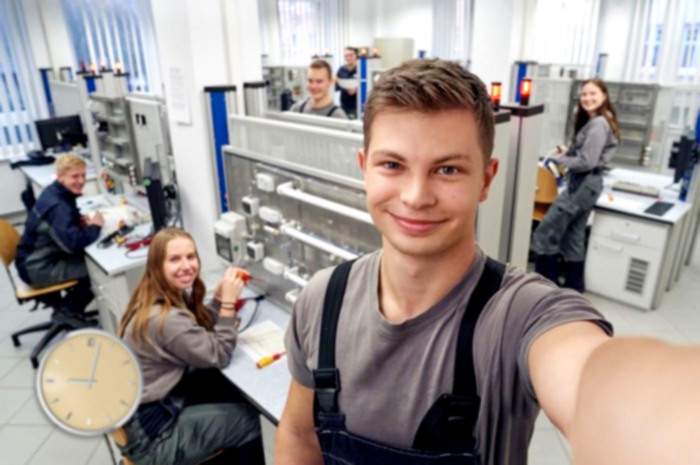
h=9 m=2
